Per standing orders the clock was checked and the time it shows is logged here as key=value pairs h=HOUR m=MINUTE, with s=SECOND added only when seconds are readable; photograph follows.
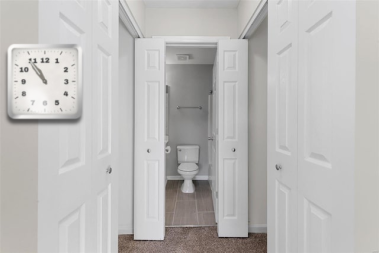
h=10 m=54
